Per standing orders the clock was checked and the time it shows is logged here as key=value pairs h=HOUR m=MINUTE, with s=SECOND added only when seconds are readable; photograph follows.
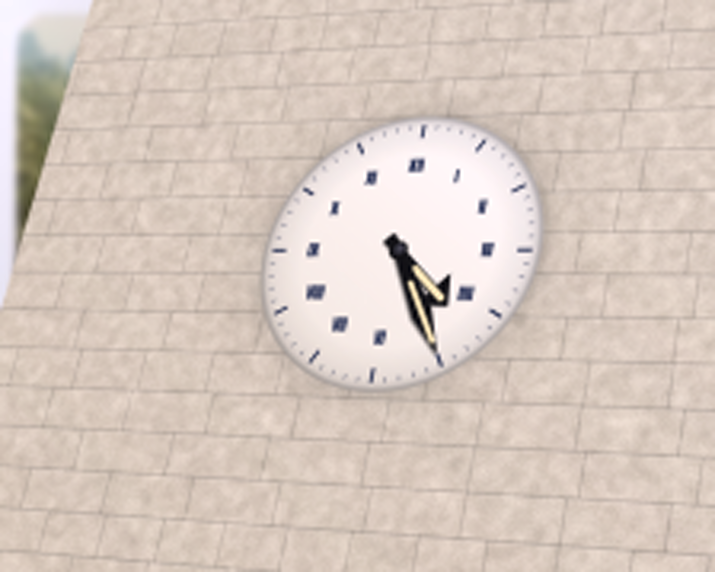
h=4 m=25
